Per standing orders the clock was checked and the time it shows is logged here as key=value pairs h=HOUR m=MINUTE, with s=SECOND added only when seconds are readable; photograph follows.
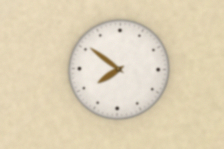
h=7 m=51
